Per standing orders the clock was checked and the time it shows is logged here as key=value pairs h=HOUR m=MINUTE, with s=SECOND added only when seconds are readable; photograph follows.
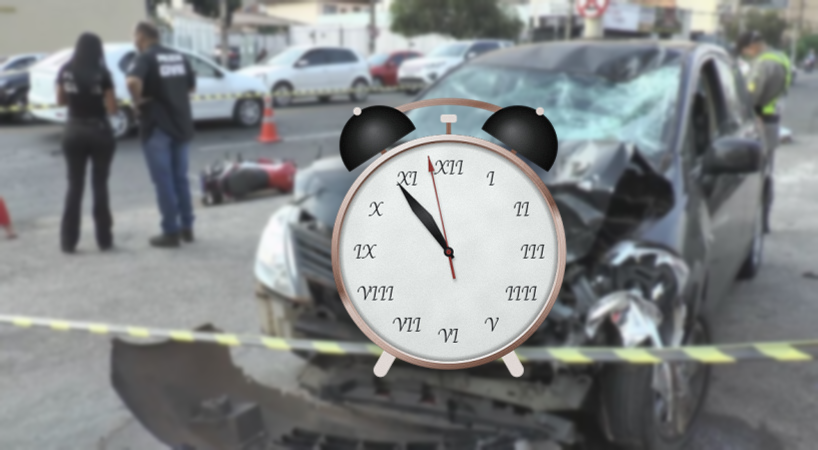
h=10 m=53 s=58
